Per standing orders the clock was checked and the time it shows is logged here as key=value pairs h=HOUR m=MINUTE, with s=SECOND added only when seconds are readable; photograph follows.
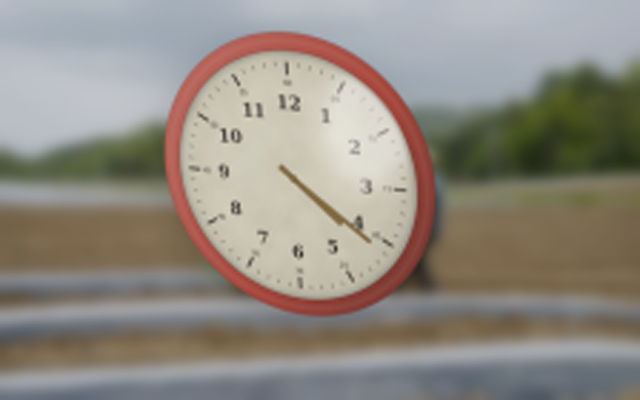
h=4 m=21
